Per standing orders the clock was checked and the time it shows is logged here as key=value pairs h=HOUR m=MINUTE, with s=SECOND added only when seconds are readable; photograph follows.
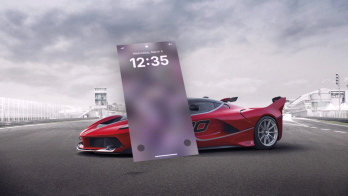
h=12 m=35
